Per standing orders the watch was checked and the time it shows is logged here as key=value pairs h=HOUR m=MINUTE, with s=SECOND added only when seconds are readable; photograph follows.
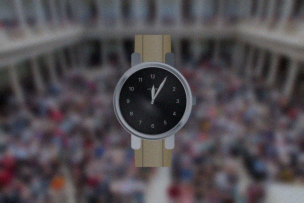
h=12 m=5
